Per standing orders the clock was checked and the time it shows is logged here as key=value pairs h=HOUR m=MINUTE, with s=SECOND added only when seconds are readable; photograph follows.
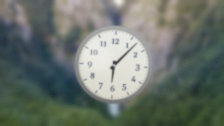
h=6 m=7
